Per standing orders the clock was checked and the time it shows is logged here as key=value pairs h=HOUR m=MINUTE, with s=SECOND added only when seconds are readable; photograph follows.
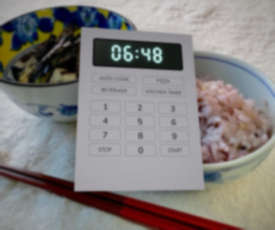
h=6 m=48
